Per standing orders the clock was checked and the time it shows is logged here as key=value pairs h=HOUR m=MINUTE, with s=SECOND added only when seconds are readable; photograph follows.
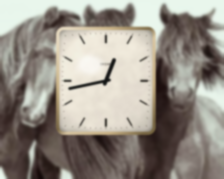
h=12 m=43
